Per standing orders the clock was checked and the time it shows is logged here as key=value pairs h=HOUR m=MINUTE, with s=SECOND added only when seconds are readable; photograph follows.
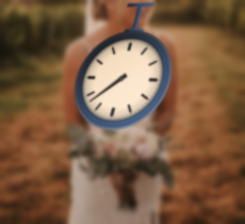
h=7 m=38
